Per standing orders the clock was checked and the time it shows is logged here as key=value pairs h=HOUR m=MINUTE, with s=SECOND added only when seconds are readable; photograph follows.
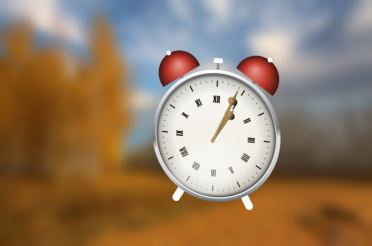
h=1 m=4
